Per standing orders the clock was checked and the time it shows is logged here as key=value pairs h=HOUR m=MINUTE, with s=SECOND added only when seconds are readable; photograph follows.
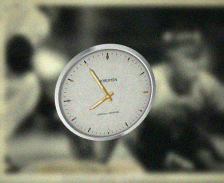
h=7 m=55
